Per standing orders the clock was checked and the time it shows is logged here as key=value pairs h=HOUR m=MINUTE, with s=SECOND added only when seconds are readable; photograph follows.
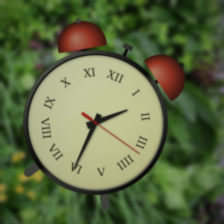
h=1 m=30 s=17
